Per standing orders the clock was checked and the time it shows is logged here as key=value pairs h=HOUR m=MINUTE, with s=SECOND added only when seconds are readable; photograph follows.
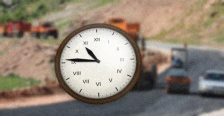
h=10 m=46
